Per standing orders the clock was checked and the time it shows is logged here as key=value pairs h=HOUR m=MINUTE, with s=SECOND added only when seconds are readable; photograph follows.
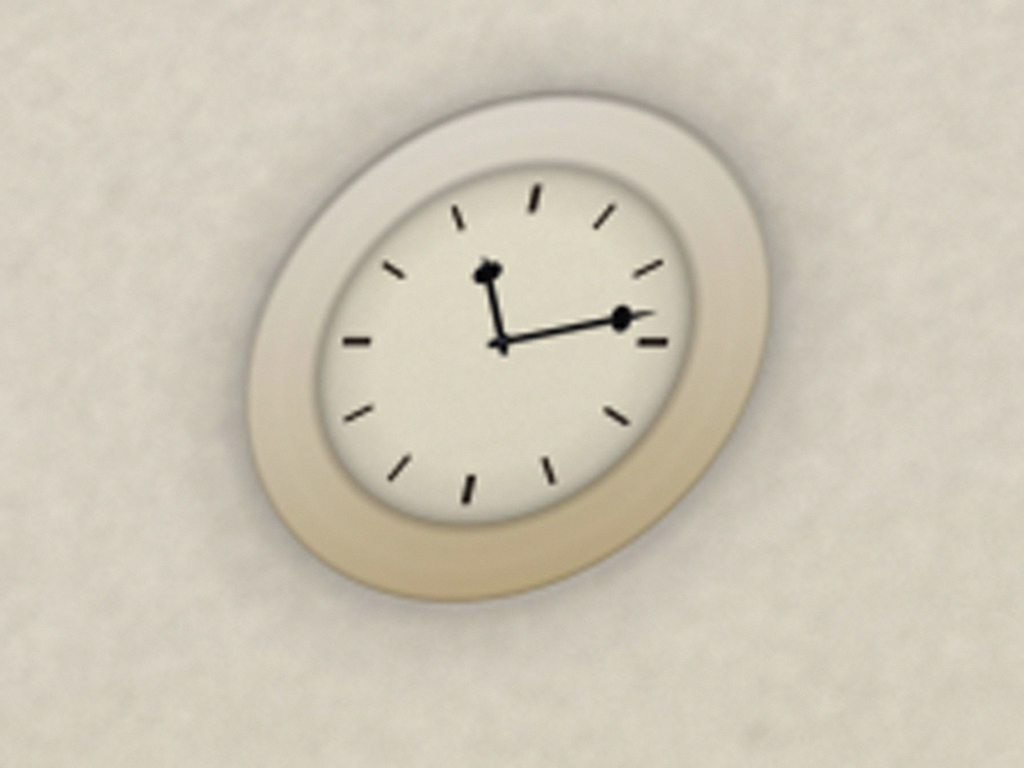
h=11 m=13
